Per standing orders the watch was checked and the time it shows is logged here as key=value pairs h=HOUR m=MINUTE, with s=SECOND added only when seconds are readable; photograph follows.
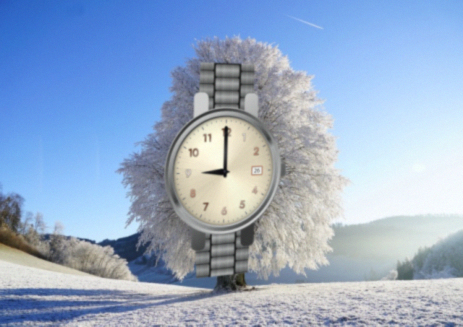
h=9 m=0
